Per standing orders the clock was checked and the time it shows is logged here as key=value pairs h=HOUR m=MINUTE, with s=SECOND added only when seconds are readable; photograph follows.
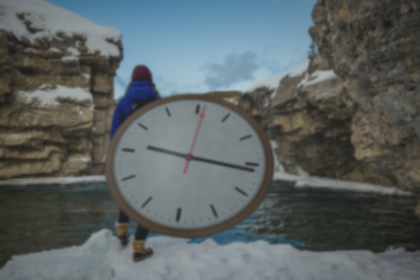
h=9 m=16 s=1
